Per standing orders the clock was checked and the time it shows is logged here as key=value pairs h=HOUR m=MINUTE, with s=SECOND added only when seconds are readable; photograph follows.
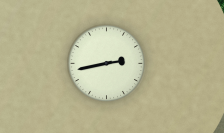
h=2 m=43
